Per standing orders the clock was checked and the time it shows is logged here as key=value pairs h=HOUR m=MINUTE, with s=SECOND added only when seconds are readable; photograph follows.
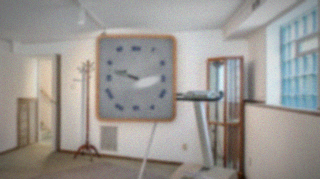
h=9 m=48
